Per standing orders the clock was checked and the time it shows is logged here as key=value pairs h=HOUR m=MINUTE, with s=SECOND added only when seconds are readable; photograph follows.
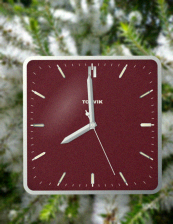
h=7 m=59 s=26
